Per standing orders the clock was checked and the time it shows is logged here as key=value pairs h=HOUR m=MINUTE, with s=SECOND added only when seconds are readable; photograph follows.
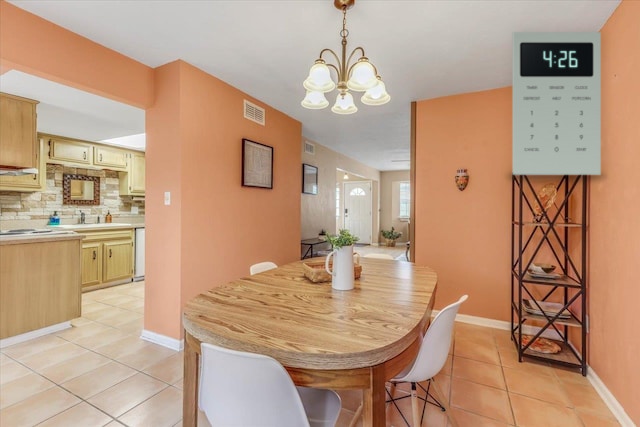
h=4 m=26
